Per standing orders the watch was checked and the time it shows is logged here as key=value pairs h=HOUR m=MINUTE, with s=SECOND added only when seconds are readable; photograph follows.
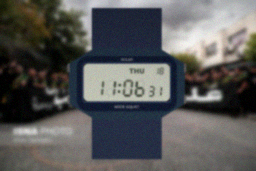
h=11 m=6 s=31
